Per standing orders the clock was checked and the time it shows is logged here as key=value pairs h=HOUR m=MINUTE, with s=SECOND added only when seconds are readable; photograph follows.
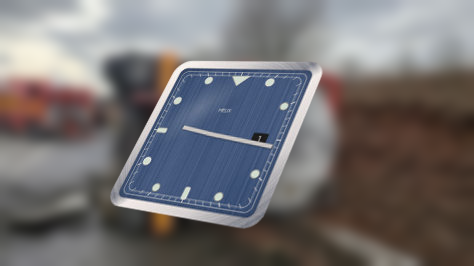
h=9 m=16
